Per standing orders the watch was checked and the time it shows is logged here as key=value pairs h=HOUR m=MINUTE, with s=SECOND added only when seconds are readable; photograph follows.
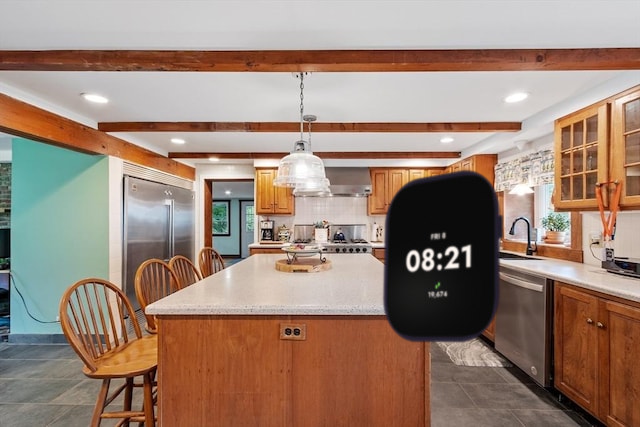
h=8 m=21
